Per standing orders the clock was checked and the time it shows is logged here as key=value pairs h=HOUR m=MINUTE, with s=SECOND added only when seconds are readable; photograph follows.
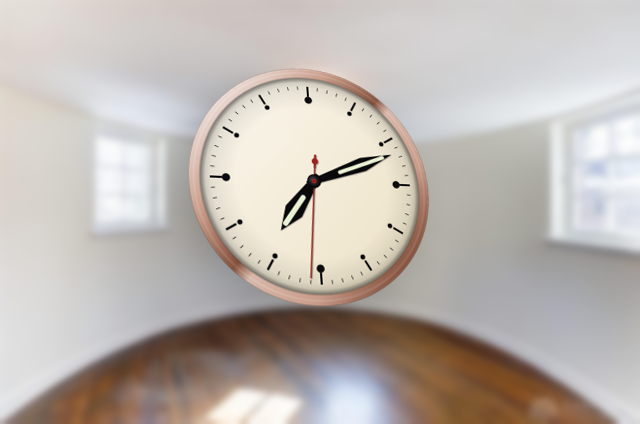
h=7 m=11 s=31
